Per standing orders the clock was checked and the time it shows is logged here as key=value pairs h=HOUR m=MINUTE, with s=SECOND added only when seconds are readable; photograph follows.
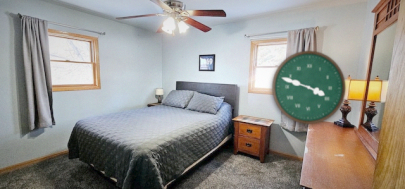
h=3 m=48
